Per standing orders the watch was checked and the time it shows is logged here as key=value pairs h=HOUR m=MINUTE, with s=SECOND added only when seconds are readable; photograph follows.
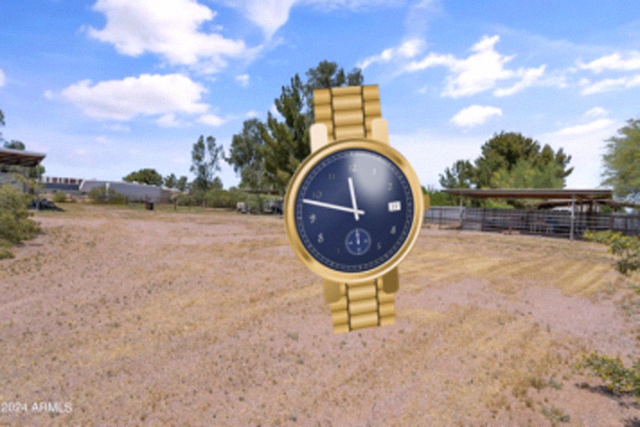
h=11 m=48
